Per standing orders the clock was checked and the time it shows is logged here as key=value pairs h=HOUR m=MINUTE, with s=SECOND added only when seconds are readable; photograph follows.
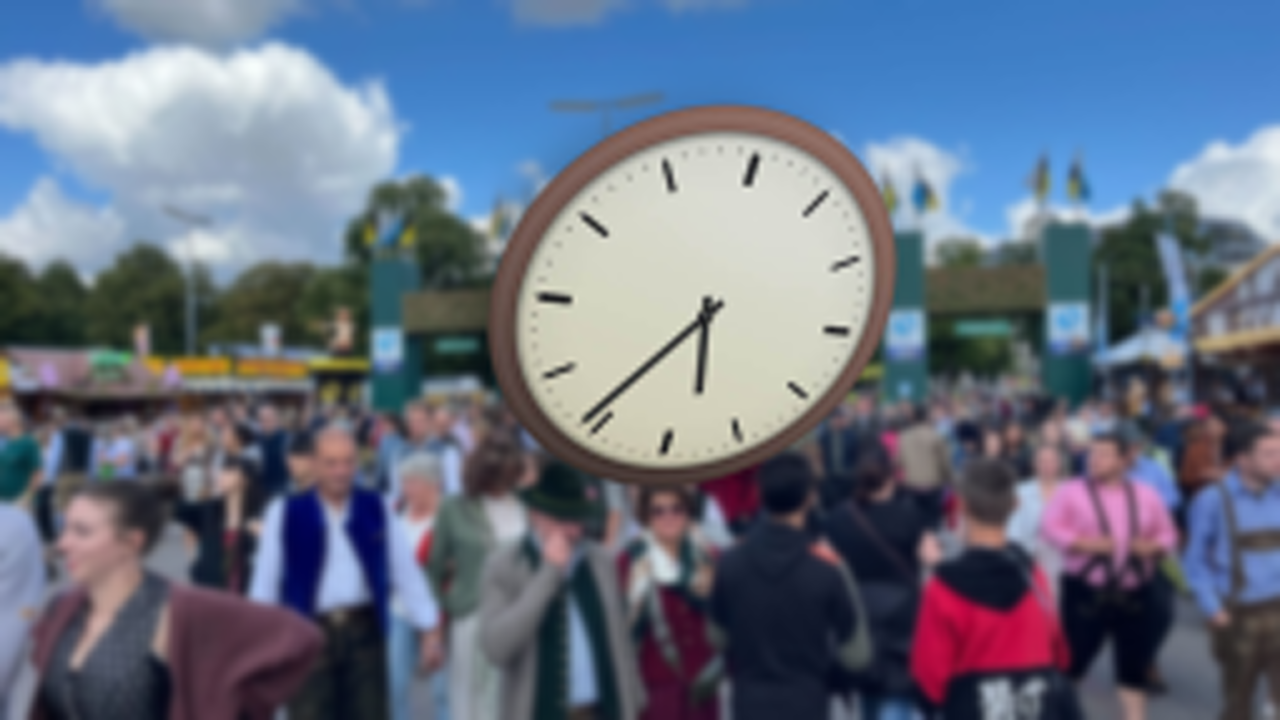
h=5 m=36
